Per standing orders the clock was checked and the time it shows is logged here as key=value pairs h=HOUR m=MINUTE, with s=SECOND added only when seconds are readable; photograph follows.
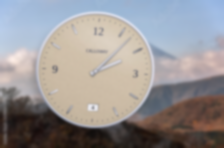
h=2 m=7
